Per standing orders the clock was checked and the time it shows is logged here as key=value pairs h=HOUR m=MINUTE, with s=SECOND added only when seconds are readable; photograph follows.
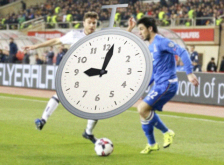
h=9 m=2
